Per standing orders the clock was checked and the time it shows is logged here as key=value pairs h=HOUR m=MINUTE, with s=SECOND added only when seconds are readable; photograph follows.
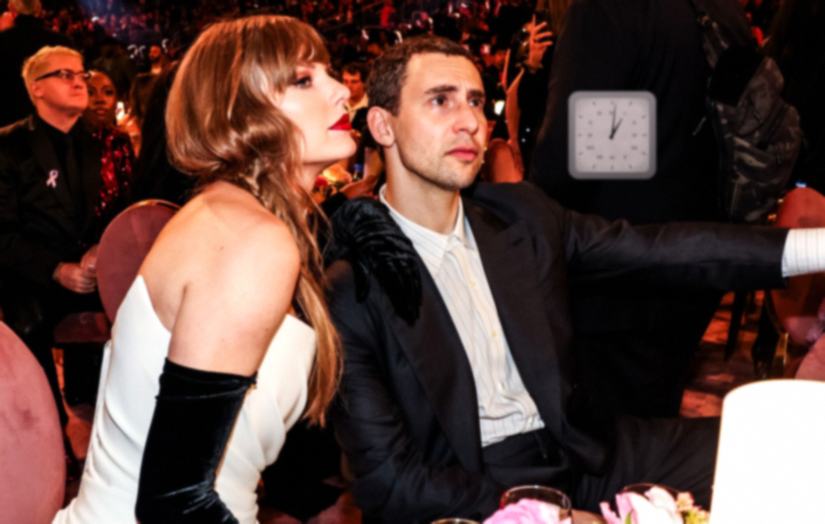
h=1 m=1
